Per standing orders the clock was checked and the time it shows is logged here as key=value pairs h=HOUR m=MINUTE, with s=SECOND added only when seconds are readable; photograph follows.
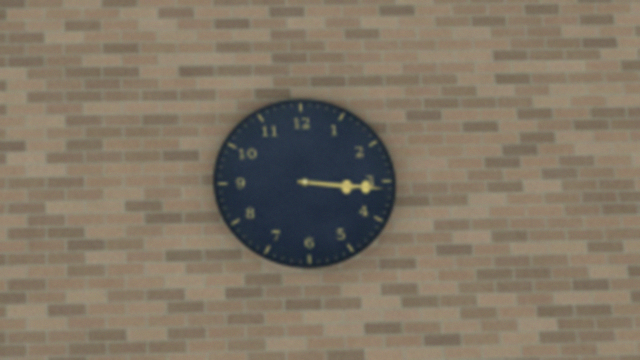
h=3 m=16
